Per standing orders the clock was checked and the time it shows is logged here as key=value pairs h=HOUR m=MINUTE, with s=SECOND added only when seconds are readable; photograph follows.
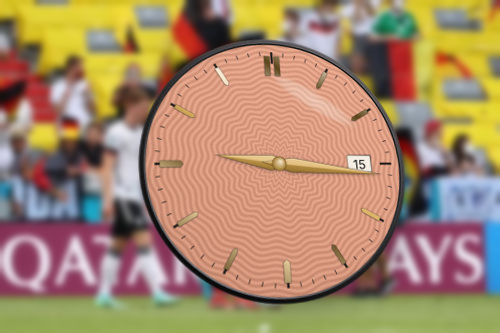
h=9 m=16
